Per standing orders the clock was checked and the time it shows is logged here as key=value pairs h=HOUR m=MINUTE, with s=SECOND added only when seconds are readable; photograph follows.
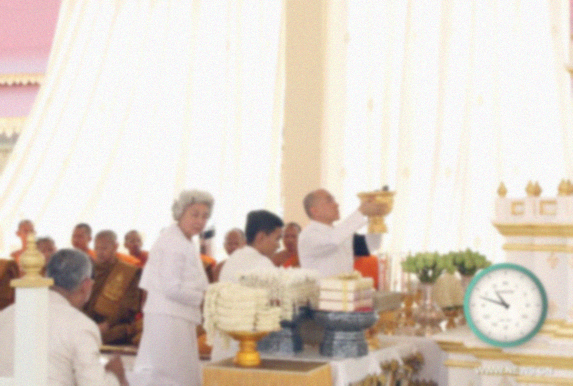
h=10 m=48
